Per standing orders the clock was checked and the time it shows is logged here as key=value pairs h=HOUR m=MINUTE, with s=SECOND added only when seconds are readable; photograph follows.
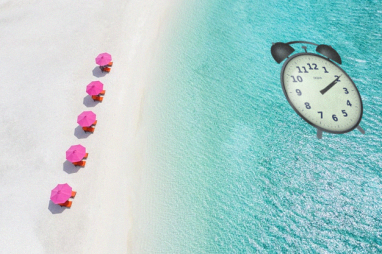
h=2 m=10
